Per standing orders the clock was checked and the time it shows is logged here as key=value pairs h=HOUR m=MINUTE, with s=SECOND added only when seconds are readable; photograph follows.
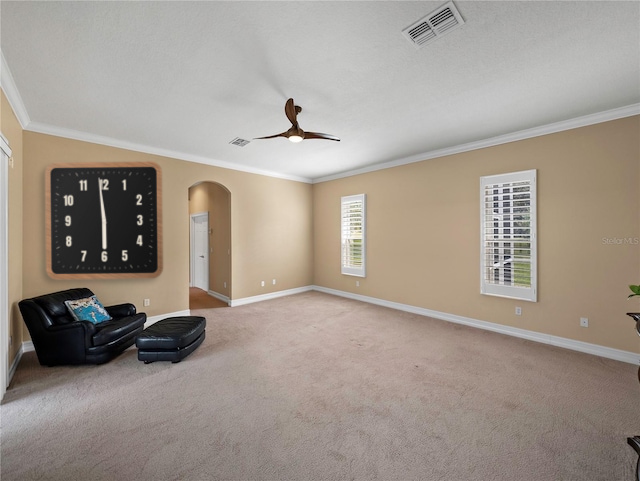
h=5 m=59
